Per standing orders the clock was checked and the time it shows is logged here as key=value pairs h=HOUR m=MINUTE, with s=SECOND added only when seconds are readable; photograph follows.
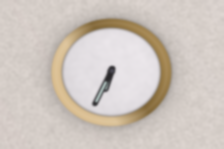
h=6 m=34
